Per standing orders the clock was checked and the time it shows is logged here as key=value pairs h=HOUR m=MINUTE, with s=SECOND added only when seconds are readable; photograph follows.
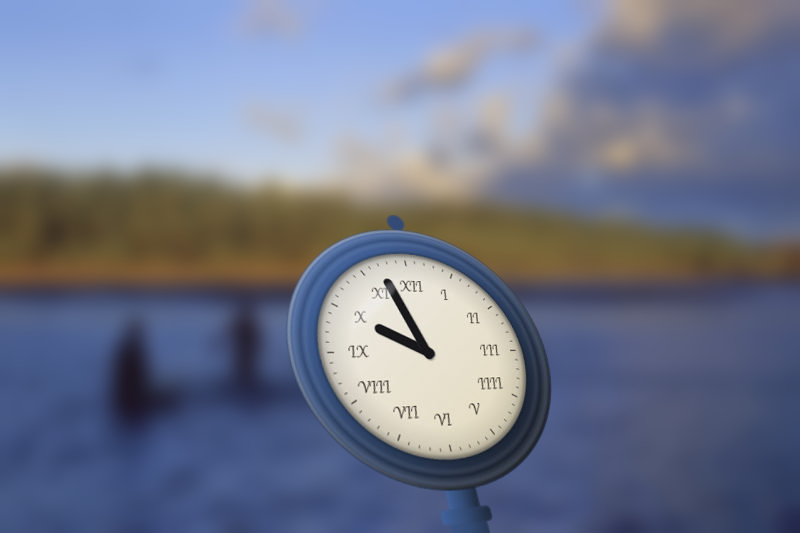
h=9 m=57
